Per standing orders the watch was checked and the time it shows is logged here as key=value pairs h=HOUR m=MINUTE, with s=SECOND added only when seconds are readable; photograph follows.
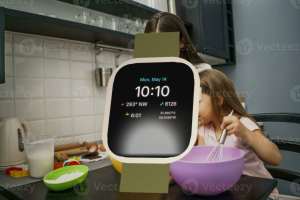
h=10 m=10
